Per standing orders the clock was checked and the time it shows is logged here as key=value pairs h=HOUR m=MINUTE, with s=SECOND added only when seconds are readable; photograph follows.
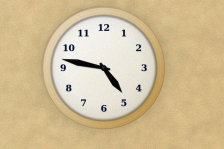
h=4 m=47
